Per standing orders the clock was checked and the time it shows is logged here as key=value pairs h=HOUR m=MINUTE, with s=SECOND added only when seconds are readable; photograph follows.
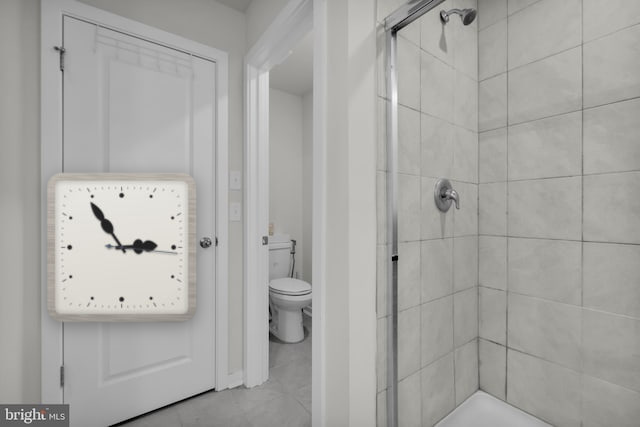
h=2 m=54 s=16
